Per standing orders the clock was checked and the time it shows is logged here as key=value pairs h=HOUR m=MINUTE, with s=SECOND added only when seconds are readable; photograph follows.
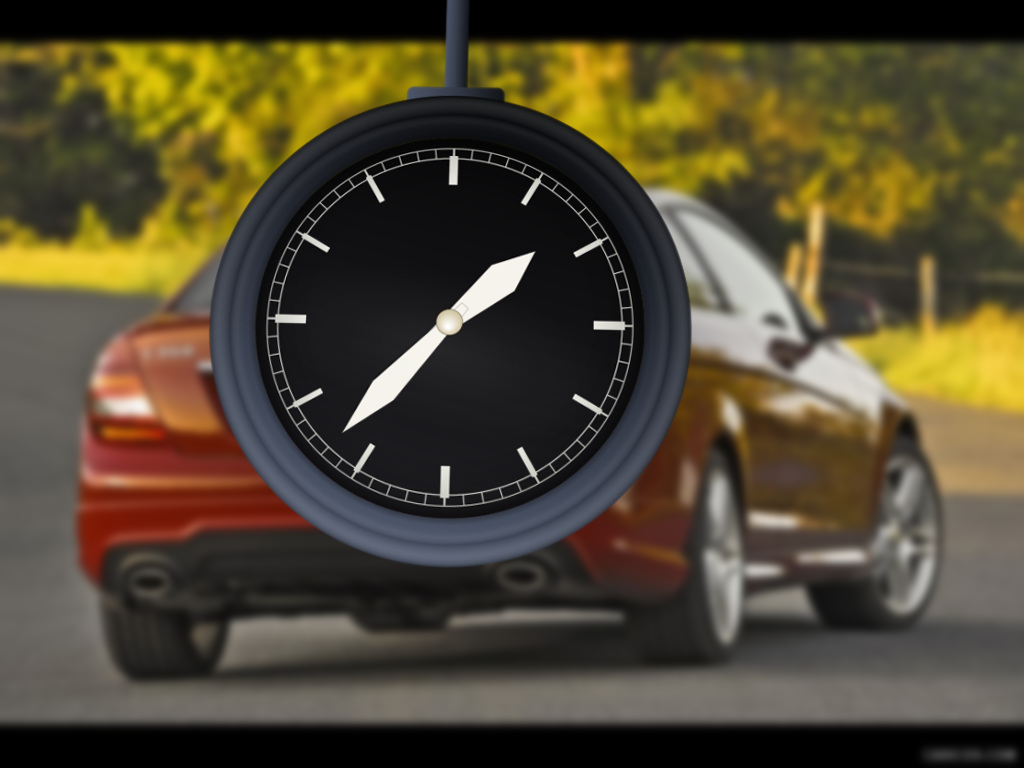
h=1 m=37
